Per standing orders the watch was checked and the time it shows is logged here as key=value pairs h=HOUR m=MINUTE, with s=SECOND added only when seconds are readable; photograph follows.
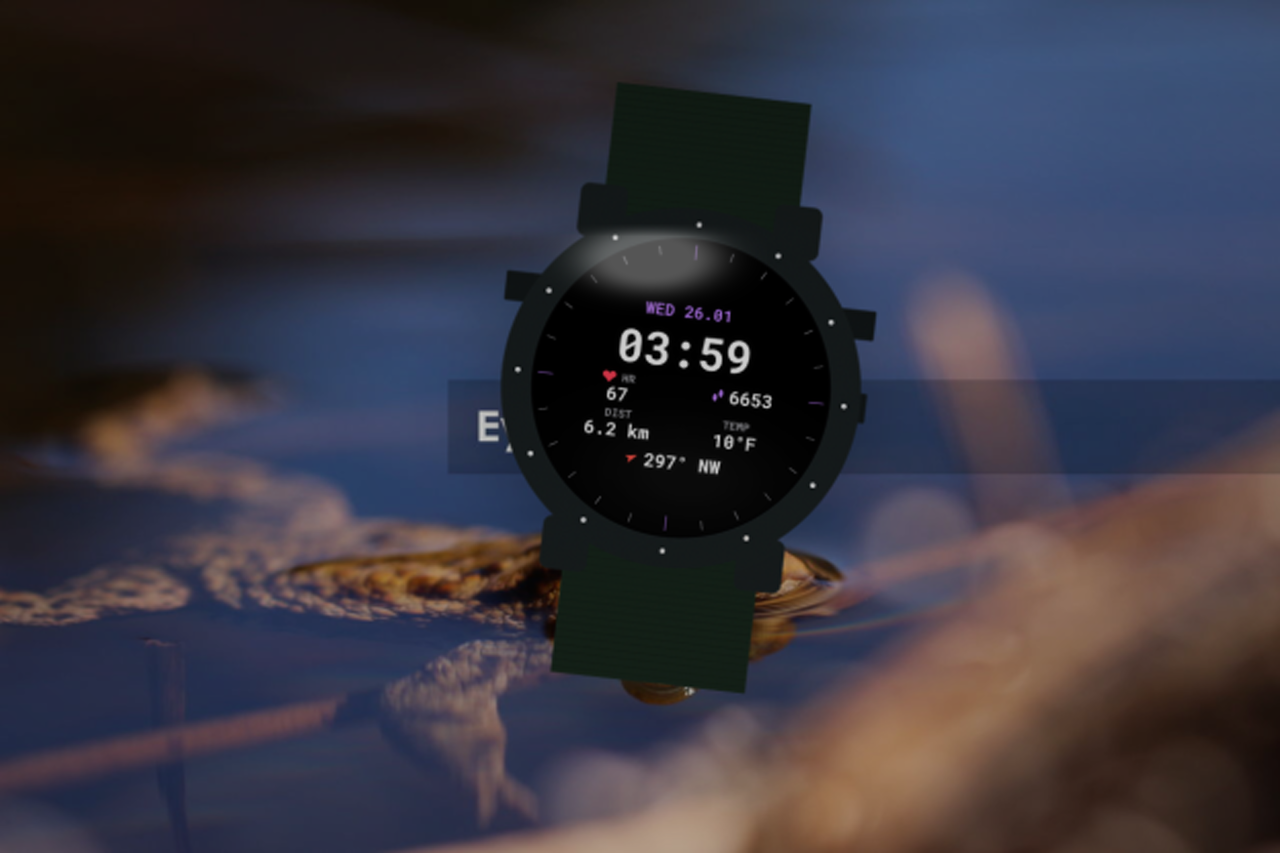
h=3 m=59
